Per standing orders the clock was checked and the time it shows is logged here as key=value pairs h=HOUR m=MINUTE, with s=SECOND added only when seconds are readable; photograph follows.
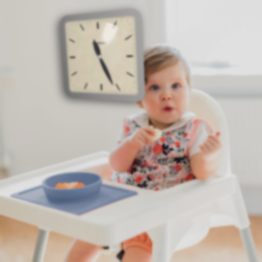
h=11 m=26
